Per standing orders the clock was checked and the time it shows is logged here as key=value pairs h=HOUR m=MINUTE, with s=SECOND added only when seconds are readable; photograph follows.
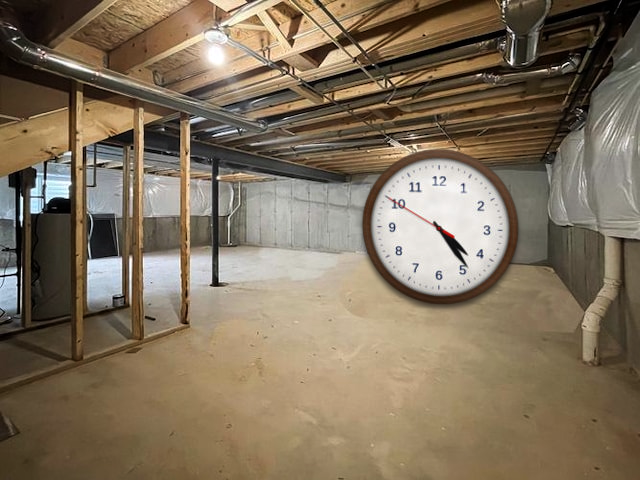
h=4 m=23 s=50
